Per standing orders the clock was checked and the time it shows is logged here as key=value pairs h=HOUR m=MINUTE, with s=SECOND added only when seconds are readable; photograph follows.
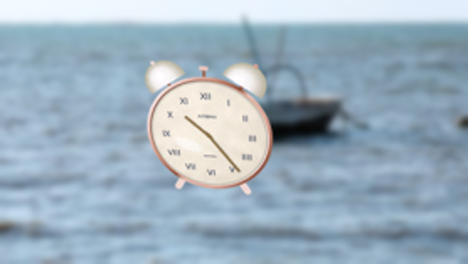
h=10 m=24
